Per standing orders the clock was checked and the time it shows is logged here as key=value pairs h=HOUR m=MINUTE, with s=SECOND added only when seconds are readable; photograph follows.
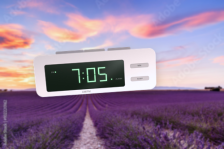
h=7 m=5
